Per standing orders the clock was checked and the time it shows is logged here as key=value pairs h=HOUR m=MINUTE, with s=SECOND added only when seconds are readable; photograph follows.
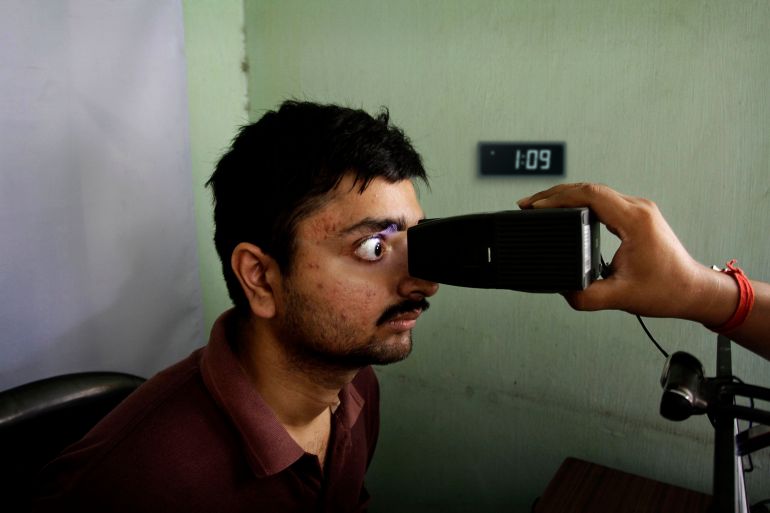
h=1 m=9
